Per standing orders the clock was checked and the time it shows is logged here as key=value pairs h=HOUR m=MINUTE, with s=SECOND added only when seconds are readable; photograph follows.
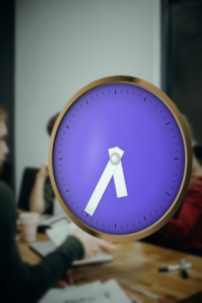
h=5 m=35
